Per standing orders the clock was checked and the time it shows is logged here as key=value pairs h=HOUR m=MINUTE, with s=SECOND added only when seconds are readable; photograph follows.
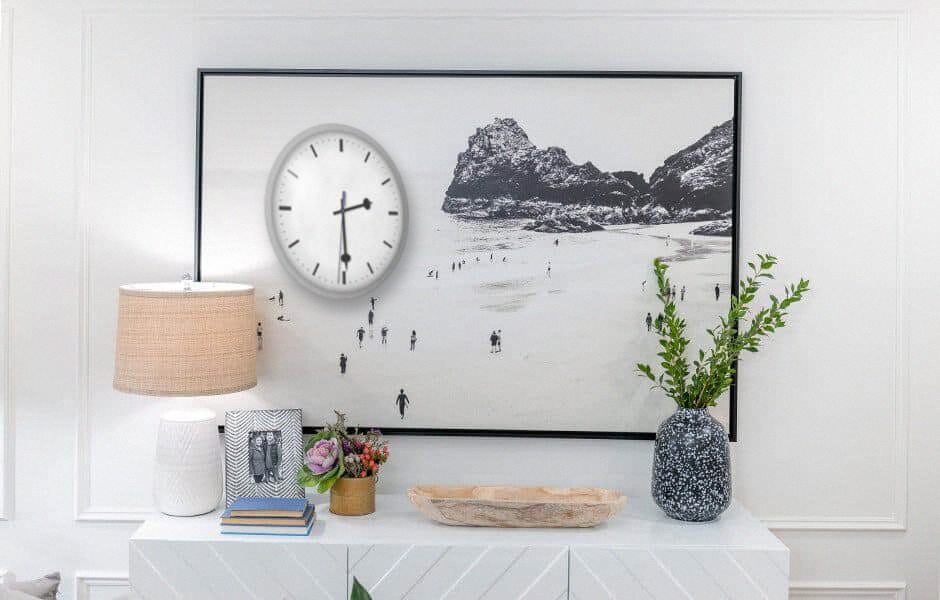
h=2 m=29 s=31
